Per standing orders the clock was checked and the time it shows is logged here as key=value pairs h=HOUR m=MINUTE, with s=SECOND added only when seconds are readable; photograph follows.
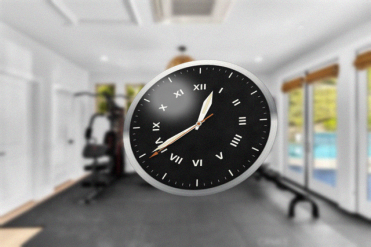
h=12 m=39 s=39
